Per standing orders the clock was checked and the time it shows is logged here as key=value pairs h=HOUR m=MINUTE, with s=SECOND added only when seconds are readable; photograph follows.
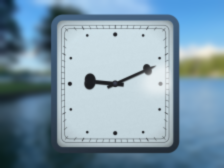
h=9 m=11
